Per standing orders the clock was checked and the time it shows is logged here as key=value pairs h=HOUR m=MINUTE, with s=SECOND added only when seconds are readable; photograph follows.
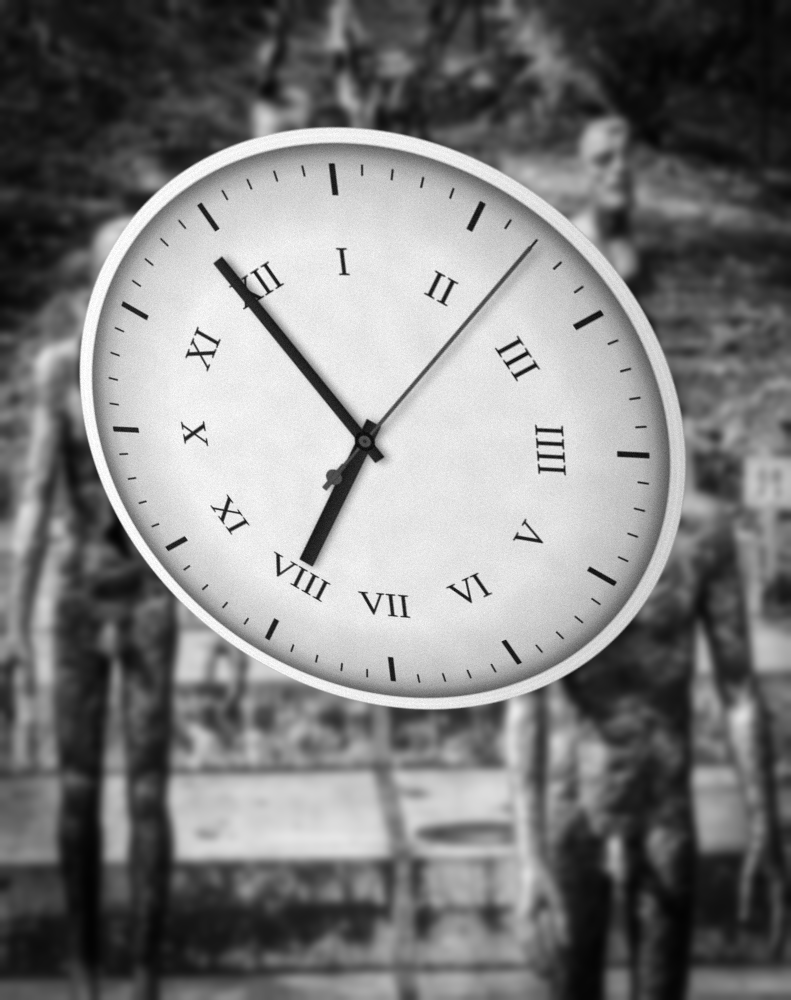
h=7 m=59 s=12
